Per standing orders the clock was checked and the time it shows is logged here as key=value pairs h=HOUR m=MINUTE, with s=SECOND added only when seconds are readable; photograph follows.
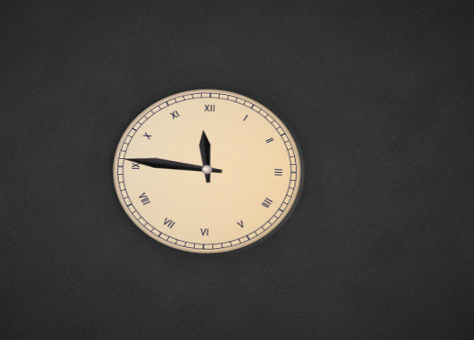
h=11 m=46
